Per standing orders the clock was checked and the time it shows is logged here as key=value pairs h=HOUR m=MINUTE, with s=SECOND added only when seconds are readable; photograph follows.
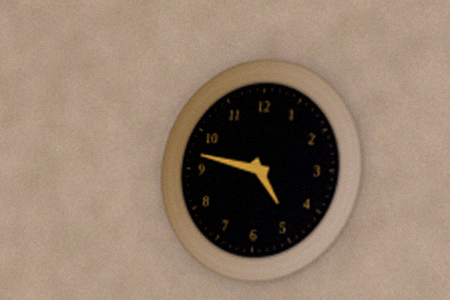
h=4 m=47
